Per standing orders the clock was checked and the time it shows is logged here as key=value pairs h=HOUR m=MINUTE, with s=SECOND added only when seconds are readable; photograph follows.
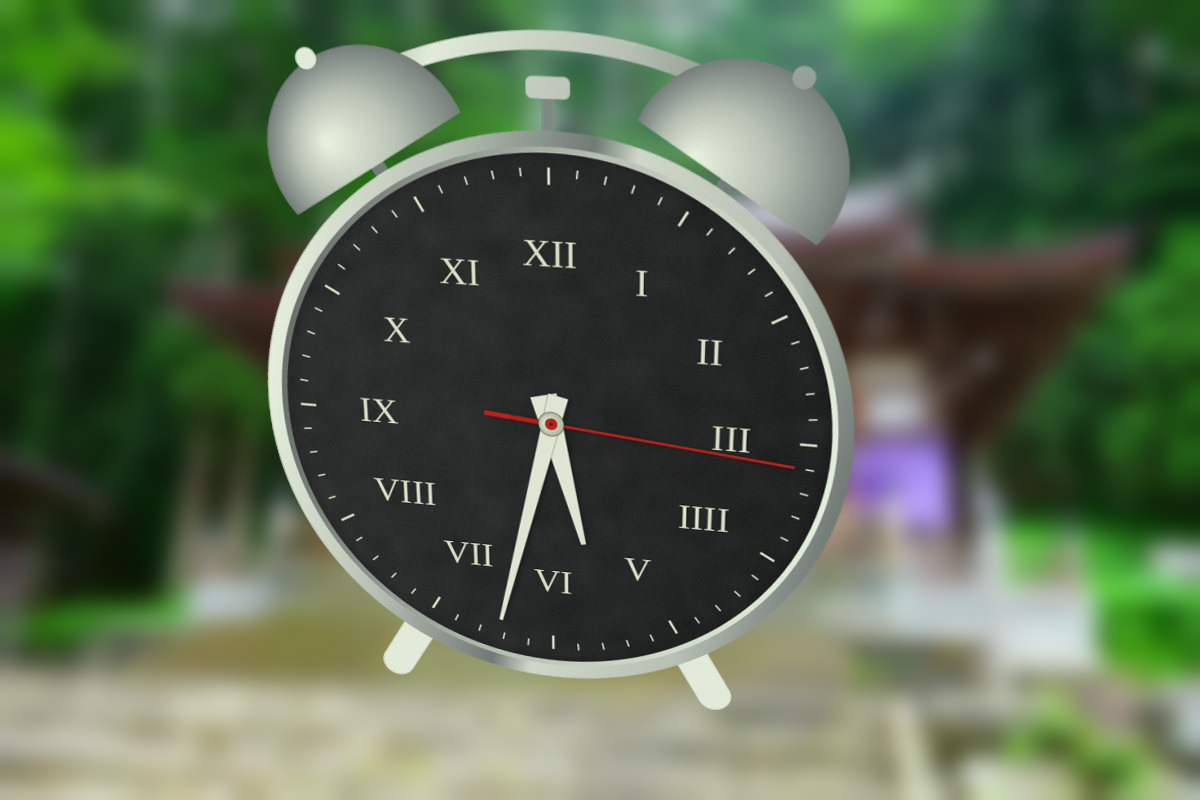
h=5 m=32 s=16
